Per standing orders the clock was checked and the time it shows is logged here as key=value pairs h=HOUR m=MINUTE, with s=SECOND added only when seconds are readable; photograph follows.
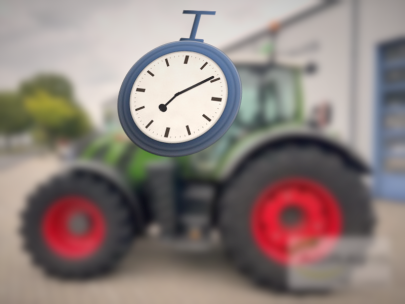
h=7 m=9
